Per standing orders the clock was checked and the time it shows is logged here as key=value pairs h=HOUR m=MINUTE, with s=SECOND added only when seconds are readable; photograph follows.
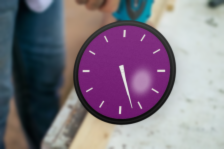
h=5 m=27
